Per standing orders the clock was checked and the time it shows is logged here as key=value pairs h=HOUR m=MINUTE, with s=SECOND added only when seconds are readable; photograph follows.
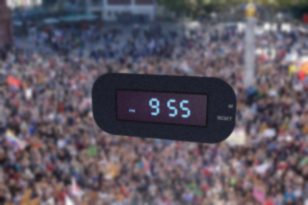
h=9 m=55
